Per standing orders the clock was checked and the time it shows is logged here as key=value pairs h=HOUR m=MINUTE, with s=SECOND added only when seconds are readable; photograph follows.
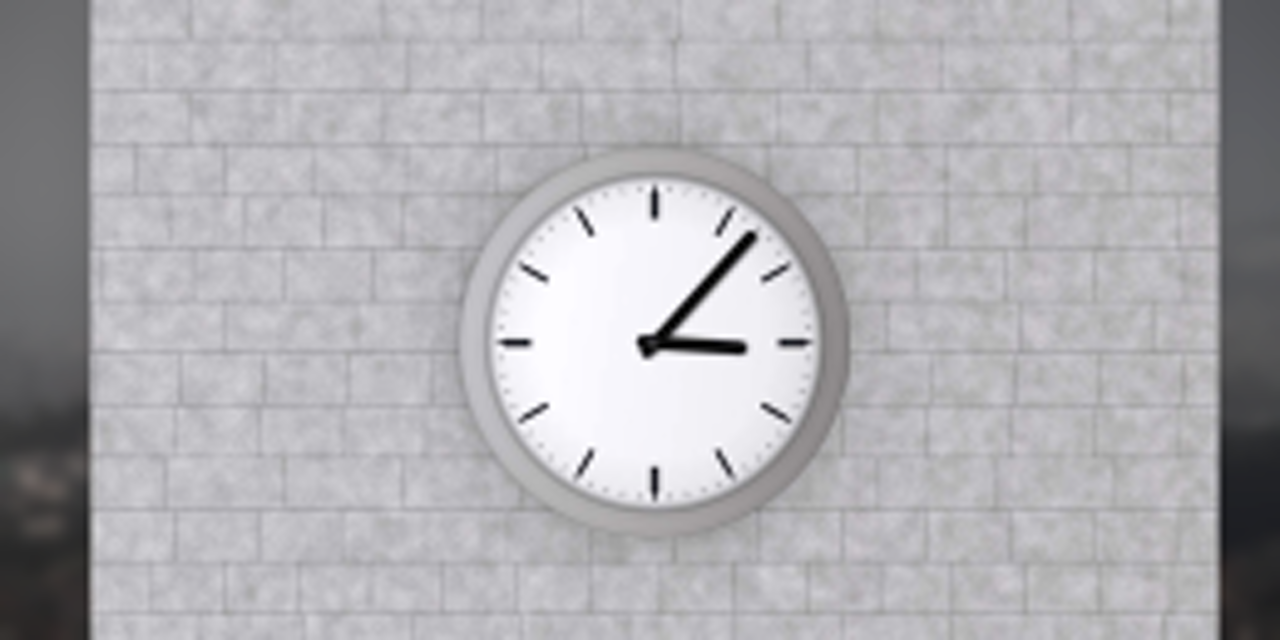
h=3 m=7
